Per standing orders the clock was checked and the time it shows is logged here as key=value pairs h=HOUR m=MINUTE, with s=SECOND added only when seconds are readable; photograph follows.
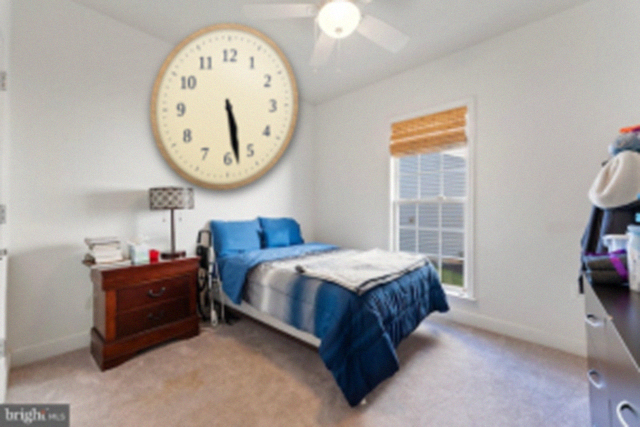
h=5 m=28
